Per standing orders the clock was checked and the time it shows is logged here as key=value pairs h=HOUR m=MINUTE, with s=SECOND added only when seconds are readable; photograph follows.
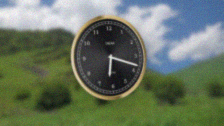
h=6 m=18
